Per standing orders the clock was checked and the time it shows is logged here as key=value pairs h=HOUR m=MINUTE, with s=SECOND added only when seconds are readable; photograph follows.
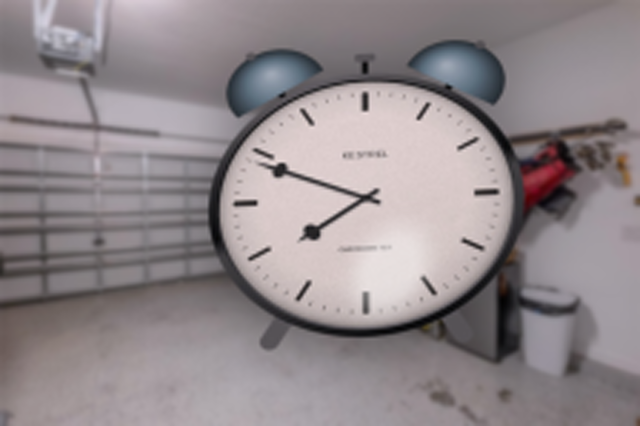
h=7 m=49
